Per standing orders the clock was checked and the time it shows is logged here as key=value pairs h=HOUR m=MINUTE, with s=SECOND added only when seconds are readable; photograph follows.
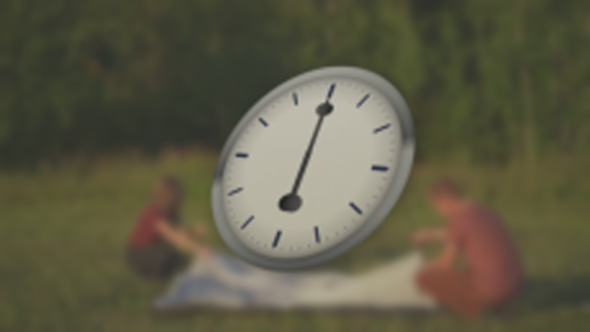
h=6 m=0
